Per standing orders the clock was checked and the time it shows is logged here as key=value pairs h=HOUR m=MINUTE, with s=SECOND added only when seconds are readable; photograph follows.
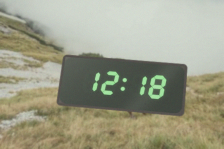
h=12 m=18
